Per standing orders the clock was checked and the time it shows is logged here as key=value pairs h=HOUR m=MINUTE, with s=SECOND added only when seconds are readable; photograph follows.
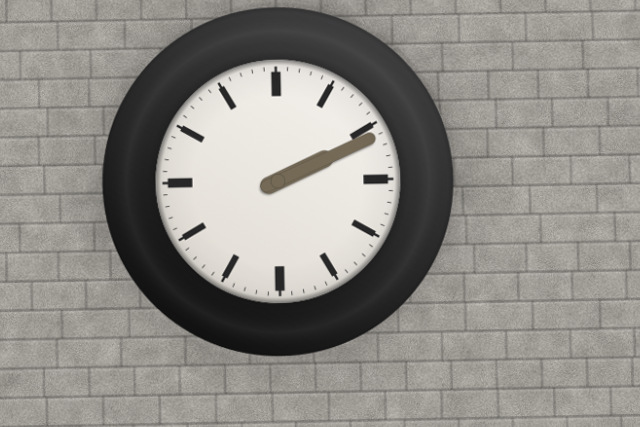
h=2 m=11
